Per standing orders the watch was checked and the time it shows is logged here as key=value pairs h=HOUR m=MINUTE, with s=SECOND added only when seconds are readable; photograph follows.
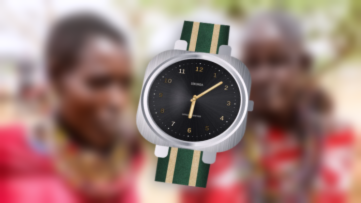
h=6 m=8
